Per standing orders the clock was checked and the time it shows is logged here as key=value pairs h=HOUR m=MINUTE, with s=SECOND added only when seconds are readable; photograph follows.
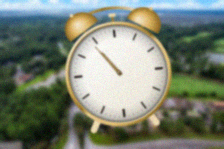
h=10 m=54
